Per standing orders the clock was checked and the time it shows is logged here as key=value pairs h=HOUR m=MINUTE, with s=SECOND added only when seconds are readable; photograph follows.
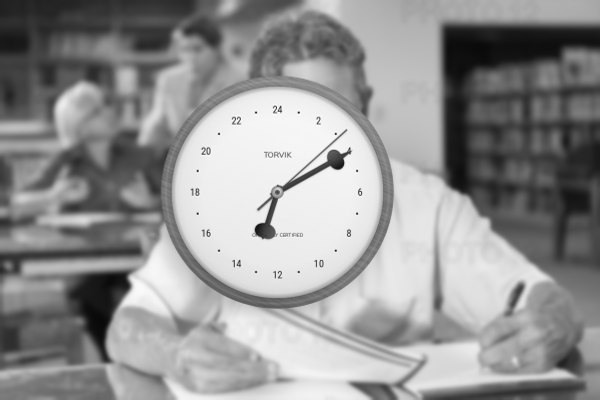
h=13 m=10 s=8
